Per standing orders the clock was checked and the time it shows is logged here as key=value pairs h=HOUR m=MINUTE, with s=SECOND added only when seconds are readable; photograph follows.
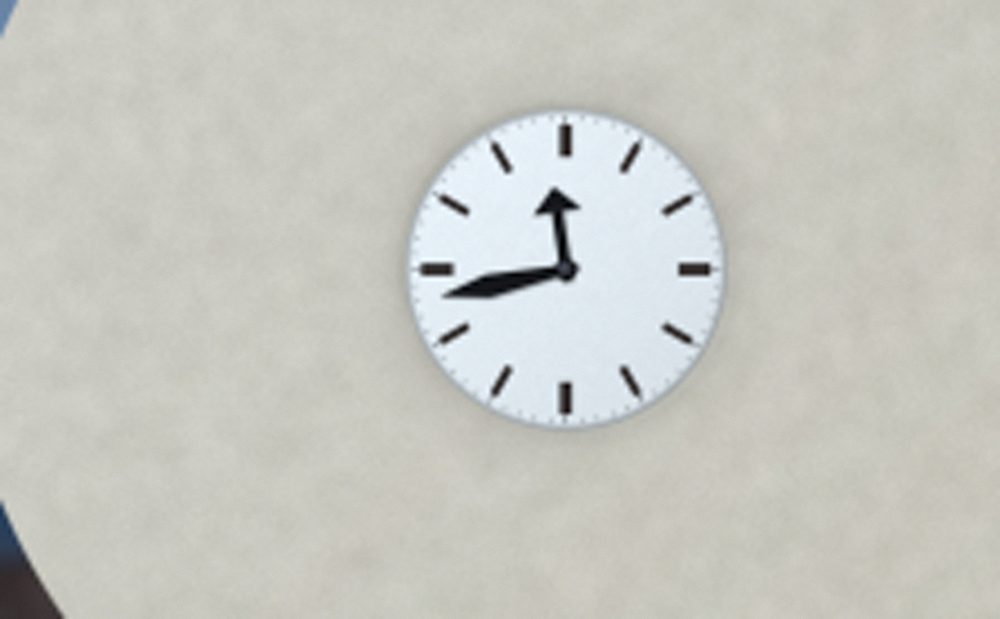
h=11 m=43
